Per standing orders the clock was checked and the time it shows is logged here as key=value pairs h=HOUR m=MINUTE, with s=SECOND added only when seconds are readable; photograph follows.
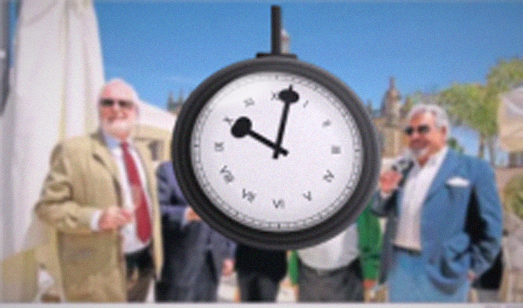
h=10 m=2
